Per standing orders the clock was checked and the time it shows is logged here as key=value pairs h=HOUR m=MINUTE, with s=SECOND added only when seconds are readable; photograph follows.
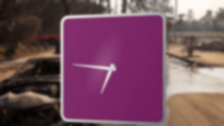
h=6 m=46
